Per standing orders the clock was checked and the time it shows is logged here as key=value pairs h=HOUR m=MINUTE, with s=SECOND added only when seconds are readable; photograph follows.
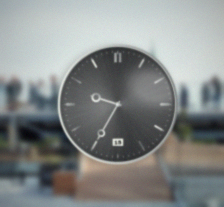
h=9 m=35
